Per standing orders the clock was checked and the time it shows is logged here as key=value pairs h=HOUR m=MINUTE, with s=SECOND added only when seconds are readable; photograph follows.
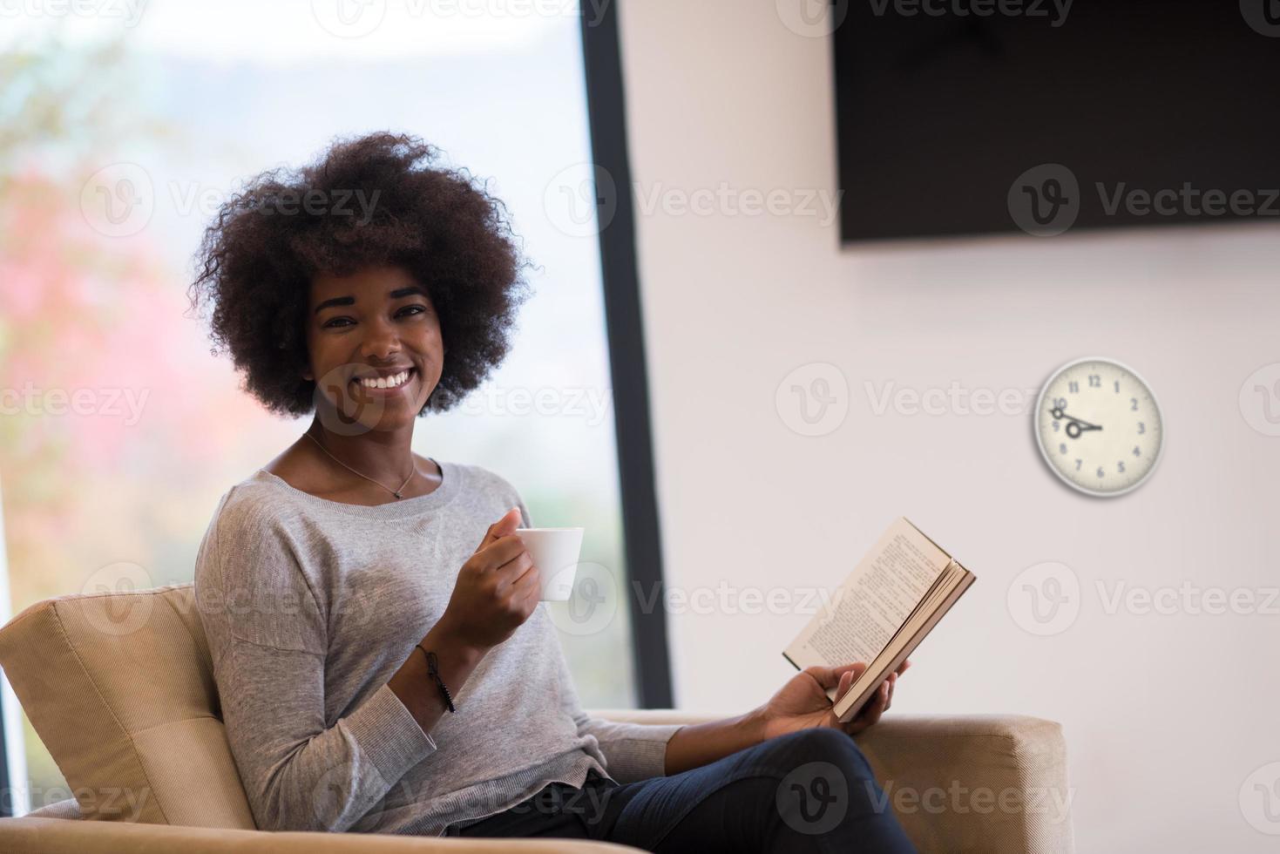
h=8 m=48
